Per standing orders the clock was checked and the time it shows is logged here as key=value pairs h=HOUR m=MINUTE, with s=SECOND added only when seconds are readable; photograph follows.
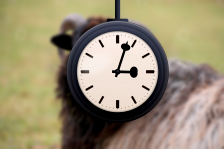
h=3 m=3
